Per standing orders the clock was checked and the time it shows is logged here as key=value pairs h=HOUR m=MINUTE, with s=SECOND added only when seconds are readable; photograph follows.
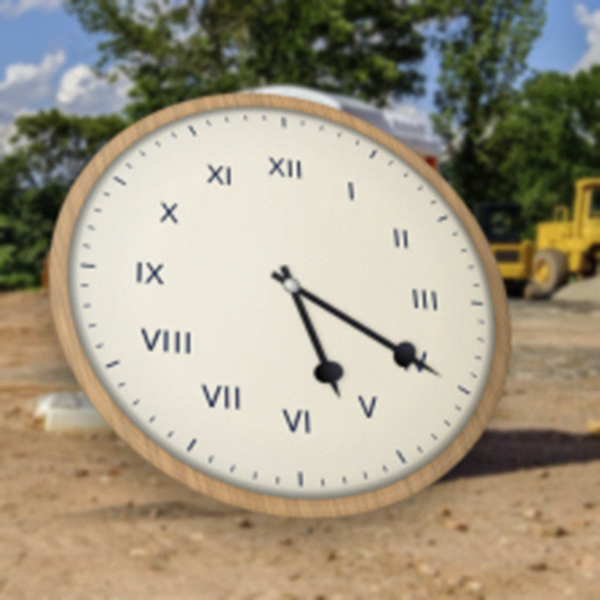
h=5 m=20
